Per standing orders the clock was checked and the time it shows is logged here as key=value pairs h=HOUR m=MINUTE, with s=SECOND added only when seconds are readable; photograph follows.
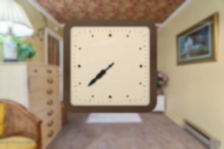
h=7 m=38
